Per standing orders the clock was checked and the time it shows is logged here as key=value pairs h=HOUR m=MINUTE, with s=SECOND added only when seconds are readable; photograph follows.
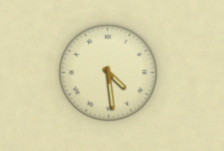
h=4 m=29
